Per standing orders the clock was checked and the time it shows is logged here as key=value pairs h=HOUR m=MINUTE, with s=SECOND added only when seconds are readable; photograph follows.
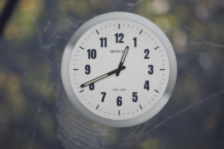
h=12 m=41
